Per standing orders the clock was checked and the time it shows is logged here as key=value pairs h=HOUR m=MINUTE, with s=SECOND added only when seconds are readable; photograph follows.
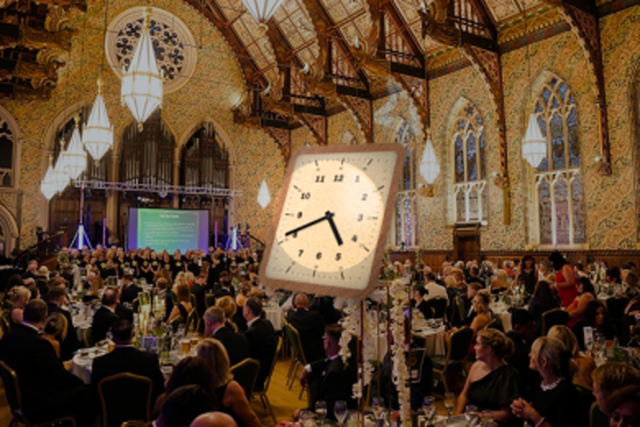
h=4 m=41
